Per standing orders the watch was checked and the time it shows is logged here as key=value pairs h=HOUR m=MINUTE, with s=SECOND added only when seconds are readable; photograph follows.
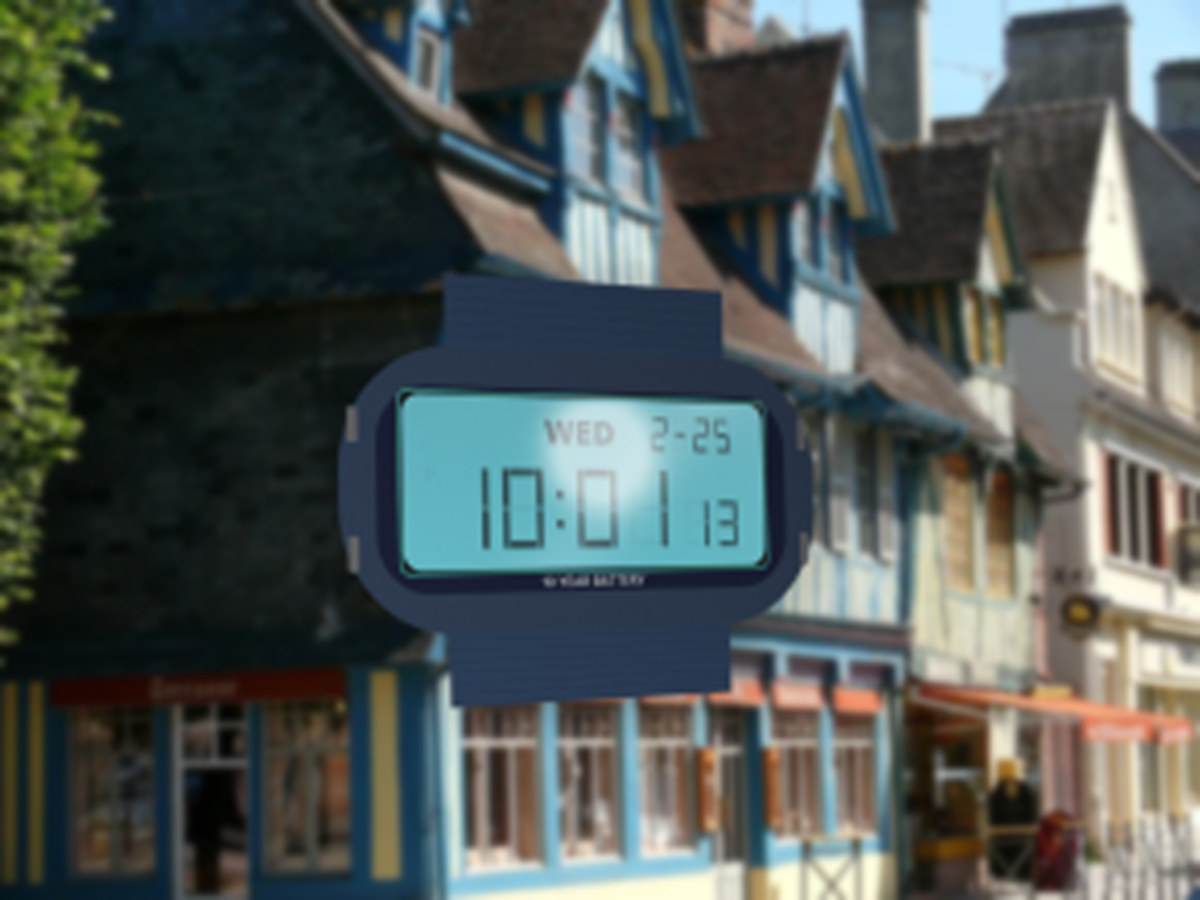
h=10 m=1 s=13
